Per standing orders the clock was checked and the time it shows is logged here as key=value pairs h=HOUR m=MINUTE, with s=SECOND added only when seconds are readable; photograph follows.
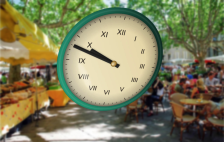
h=9 m=48
